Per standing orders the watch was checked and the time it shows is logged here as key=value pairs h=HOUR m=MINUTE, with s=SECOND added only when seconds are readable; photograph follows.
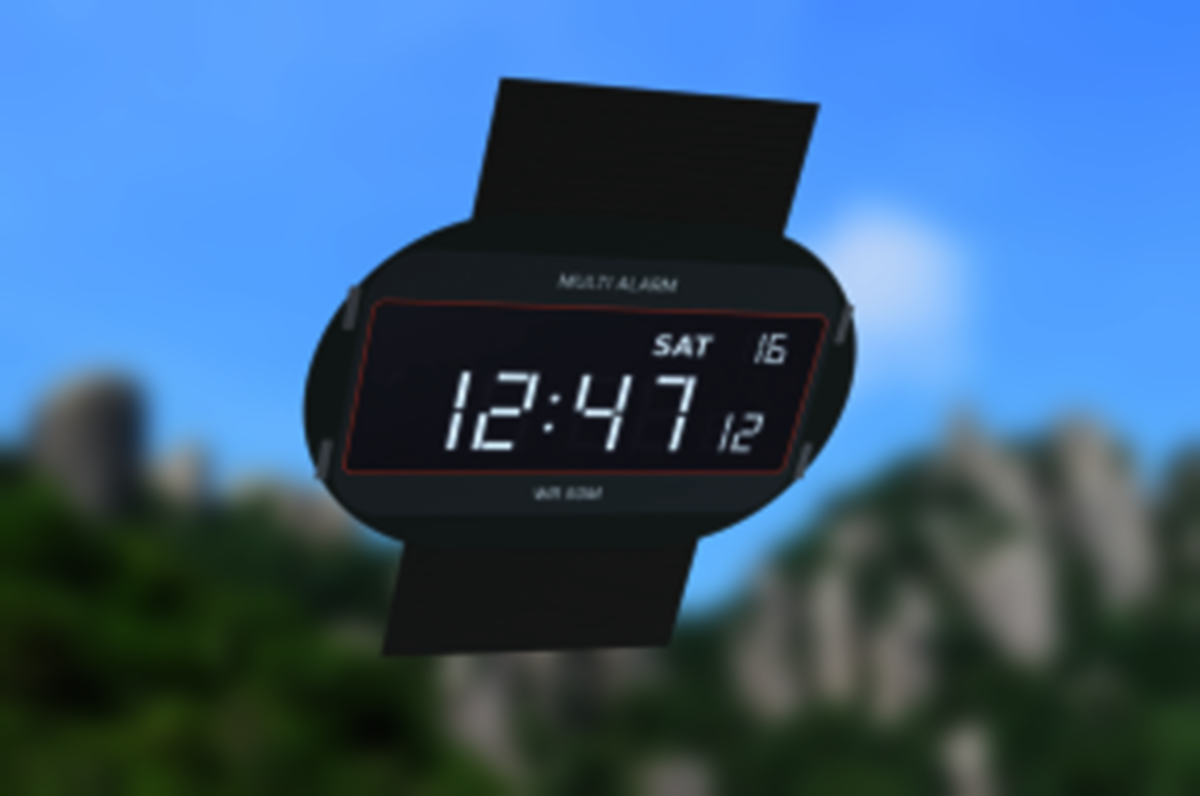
h=12 m=47 s=12
